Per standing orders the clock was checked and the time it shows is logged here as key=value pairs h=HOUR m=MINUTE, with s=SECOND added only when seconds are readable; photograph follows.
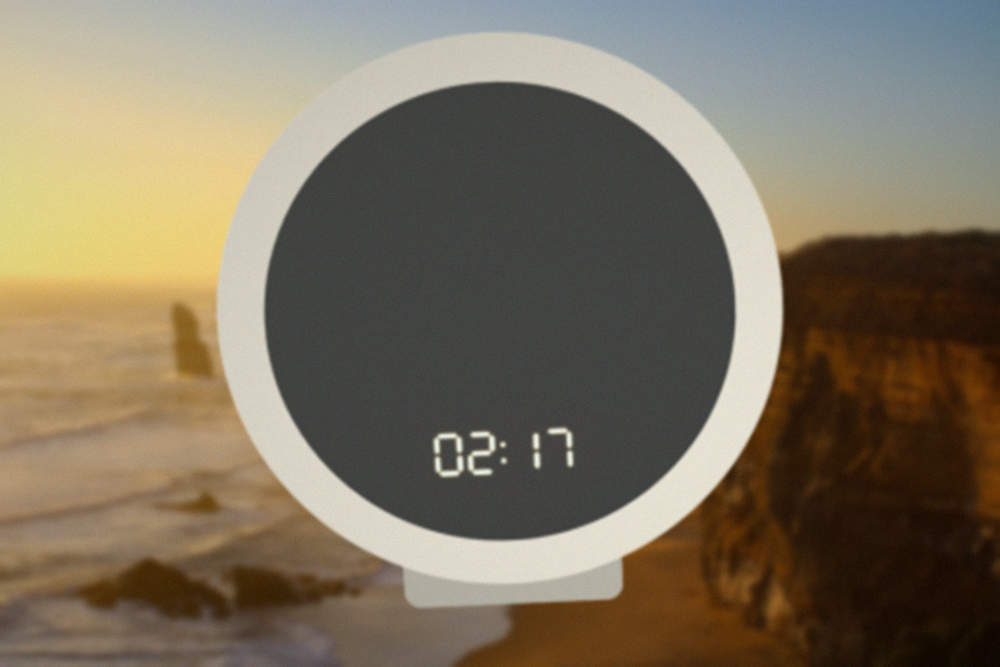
h=2 m=17
